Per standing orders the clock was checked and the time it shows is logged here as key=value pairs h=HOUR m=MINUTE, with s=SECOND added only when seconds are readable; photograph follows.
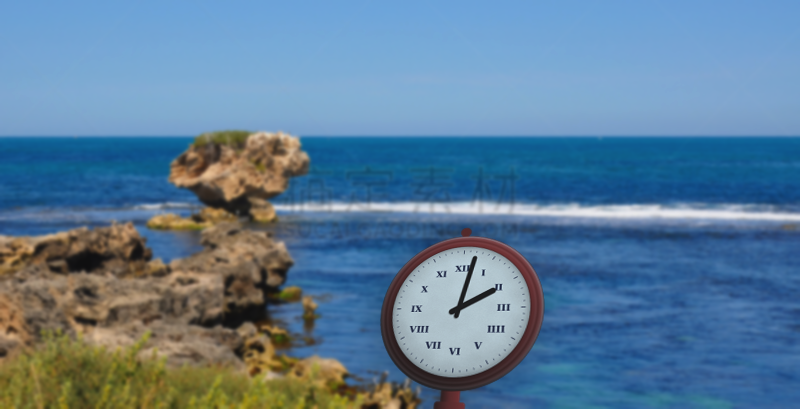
h=2 m=2
